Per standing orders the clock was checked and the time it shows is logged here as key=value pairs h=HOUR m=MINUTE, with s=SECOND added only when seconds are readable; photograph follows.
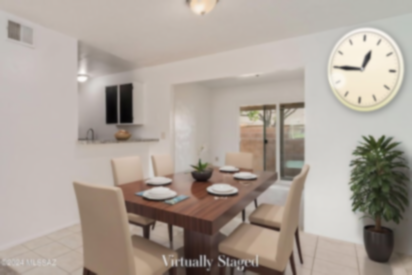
h=12 m=45
